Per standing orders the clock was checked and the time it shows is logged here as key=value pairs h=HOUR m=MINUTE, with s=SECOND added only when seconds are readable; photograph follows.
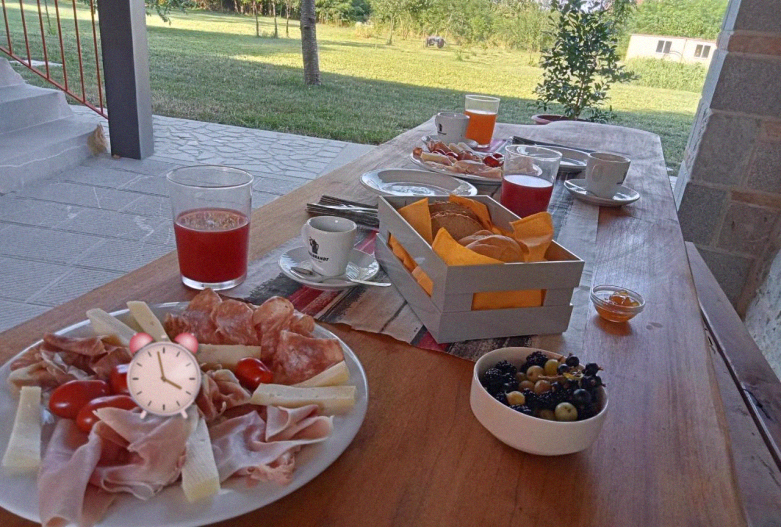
h=3 m=58
